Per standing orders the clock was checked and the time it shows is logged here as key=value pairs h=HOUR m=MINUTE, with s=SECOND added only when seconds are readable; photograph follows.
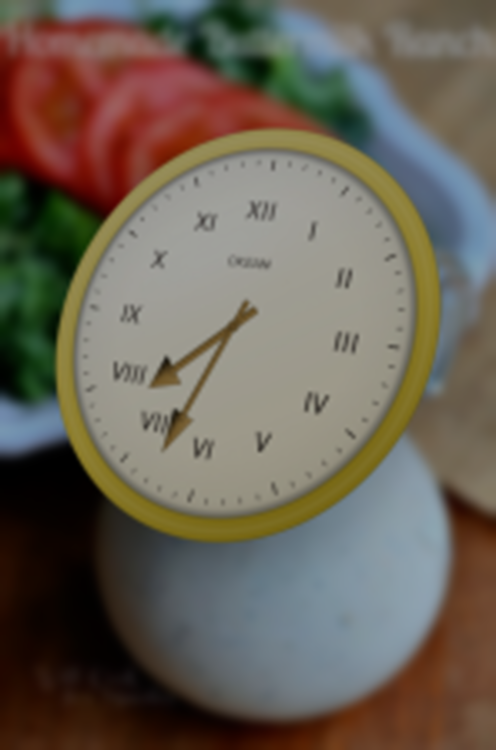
h=7 m=33
